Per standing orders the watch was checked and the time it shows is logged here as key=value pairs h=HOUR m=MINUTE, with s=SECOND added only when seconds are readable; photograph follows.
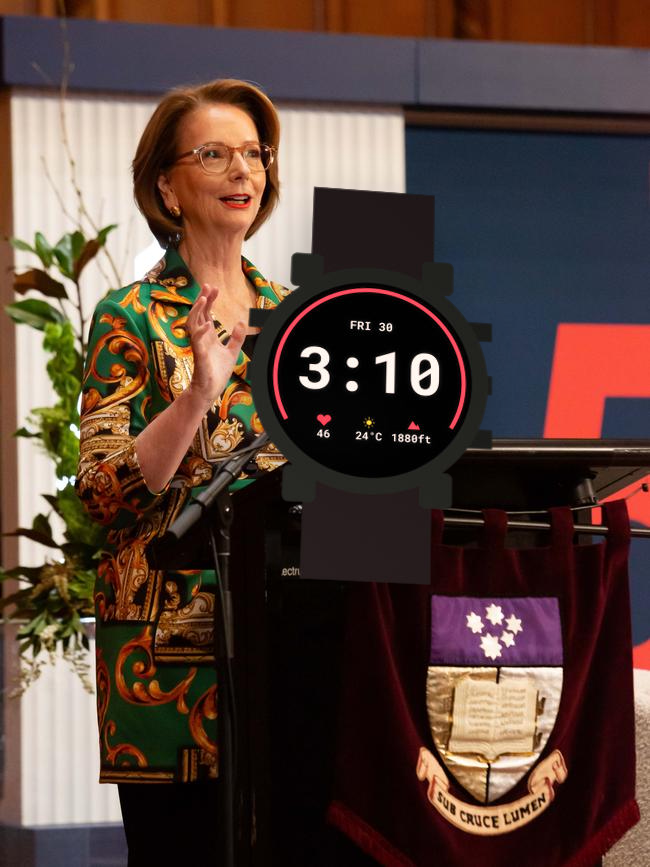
h=3 m=10
